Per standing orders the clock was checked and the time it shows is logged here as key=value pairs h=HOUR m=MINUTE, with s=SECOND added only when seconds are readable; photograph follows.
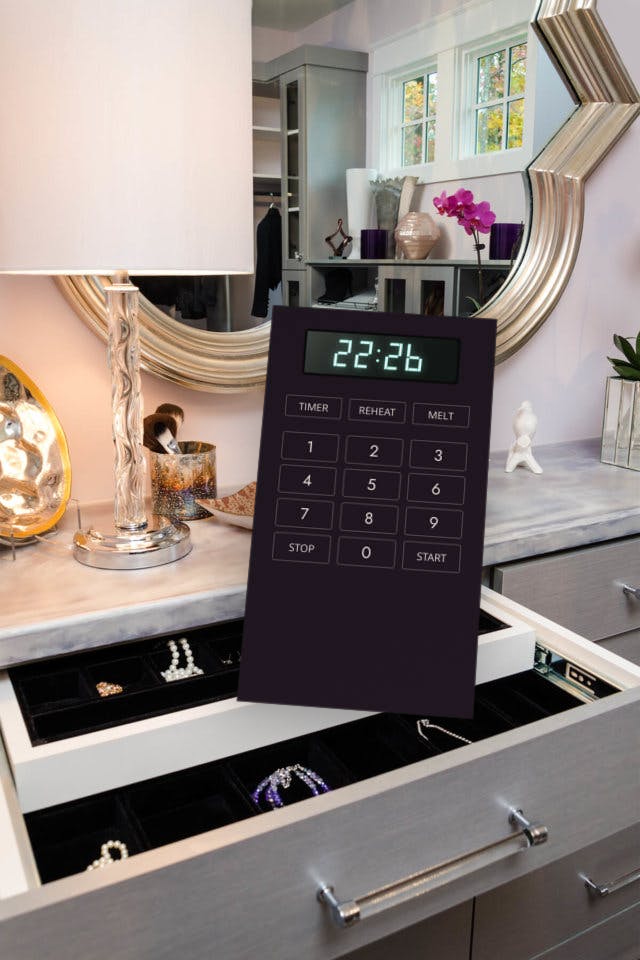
h=22 m=26
